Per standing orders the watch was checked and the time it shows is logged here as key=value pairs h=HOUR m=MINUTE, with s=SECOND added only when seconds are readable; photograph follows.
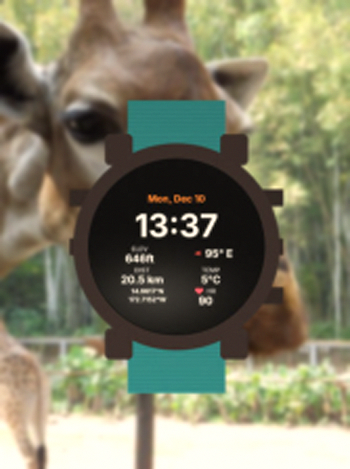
h=13 m=37
